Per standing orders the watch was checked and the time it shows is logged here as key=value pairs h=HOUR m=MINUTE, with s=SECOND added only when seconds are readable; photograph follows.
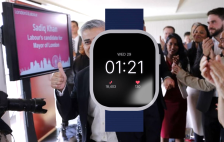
h=1 m=21
